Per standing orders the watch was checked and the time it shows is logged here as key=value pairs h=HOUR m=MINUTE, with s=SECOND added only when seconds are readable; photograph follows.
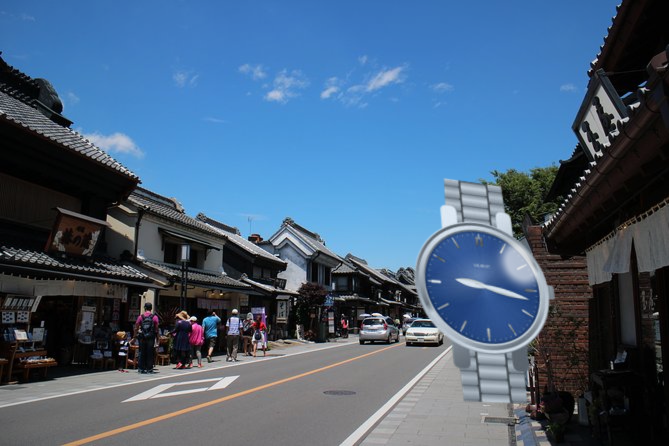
h=9 m=17
